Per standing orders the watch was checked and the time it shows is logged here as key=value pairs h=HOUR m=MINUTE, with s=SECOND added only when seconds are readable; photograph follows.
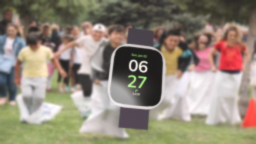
h=6 m=27
